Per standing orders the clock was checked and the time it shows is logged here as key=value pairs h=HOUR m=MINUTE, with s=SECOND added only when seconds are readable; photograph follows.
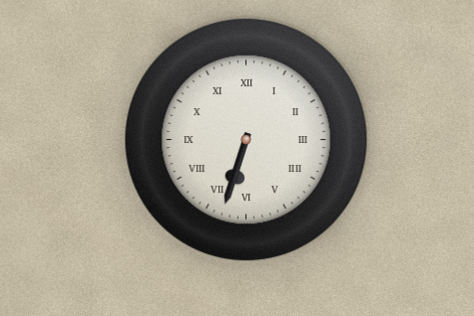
h=6 m=33
